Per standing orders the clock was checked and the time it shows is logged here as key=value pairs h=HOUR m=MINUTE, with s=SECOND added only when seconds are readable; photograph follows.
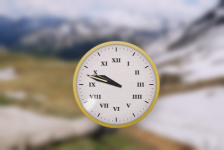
h=9 m=48
